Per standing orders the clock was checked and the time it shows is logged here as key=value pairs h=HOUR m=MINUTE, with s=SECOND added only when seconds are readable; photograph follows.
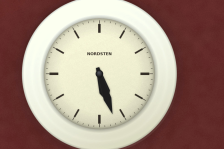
h=5 m=27
